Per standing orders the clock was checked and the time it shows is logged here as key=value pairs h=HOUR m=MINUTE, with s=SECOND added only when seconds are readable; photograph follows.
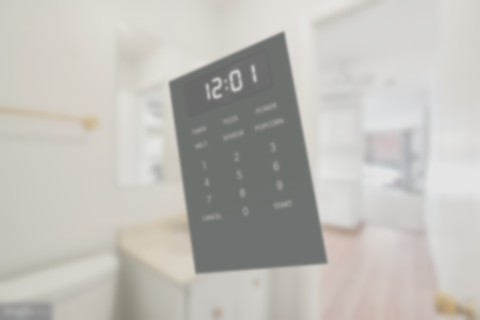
h=12 m=1
